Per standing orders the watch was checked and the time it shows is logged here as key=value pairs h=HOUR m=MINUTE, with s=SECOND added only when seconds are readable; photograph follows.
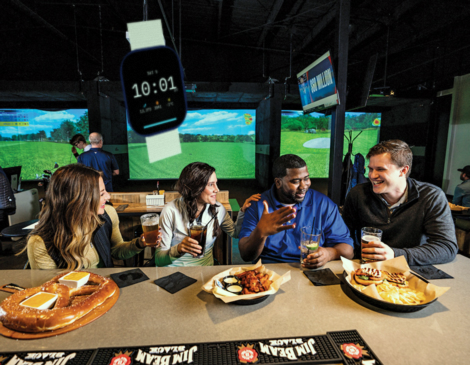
h=10 m=1
